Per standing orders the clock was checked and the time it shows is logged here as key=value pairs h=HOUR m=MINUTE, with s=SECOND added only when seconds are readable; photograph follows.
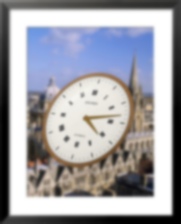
h=4 m=13
